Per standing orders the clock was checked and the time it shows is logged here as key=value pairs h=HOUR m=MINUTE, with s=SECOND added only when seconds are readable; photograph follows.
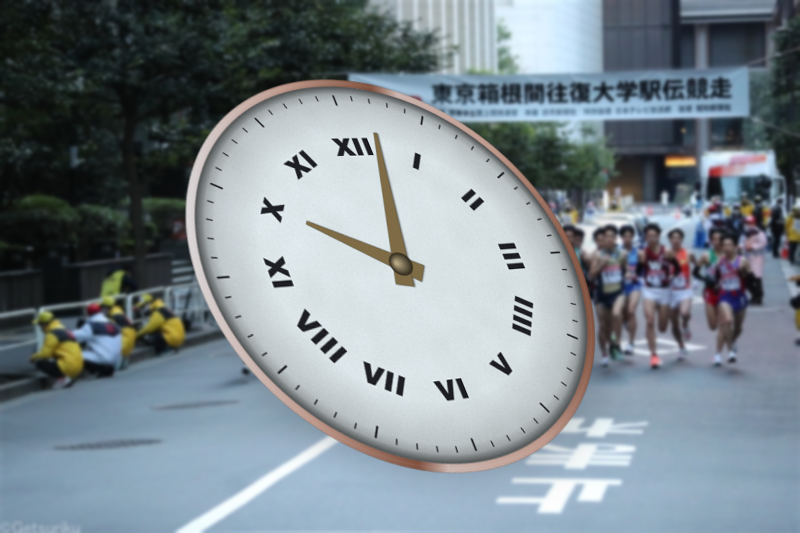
h=10 m=2
